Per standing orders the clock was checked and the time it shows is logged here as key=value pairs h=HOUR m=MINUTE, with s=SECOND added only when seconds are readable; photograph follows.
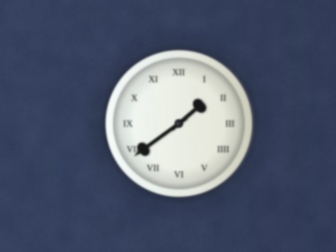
h=1 m=39
